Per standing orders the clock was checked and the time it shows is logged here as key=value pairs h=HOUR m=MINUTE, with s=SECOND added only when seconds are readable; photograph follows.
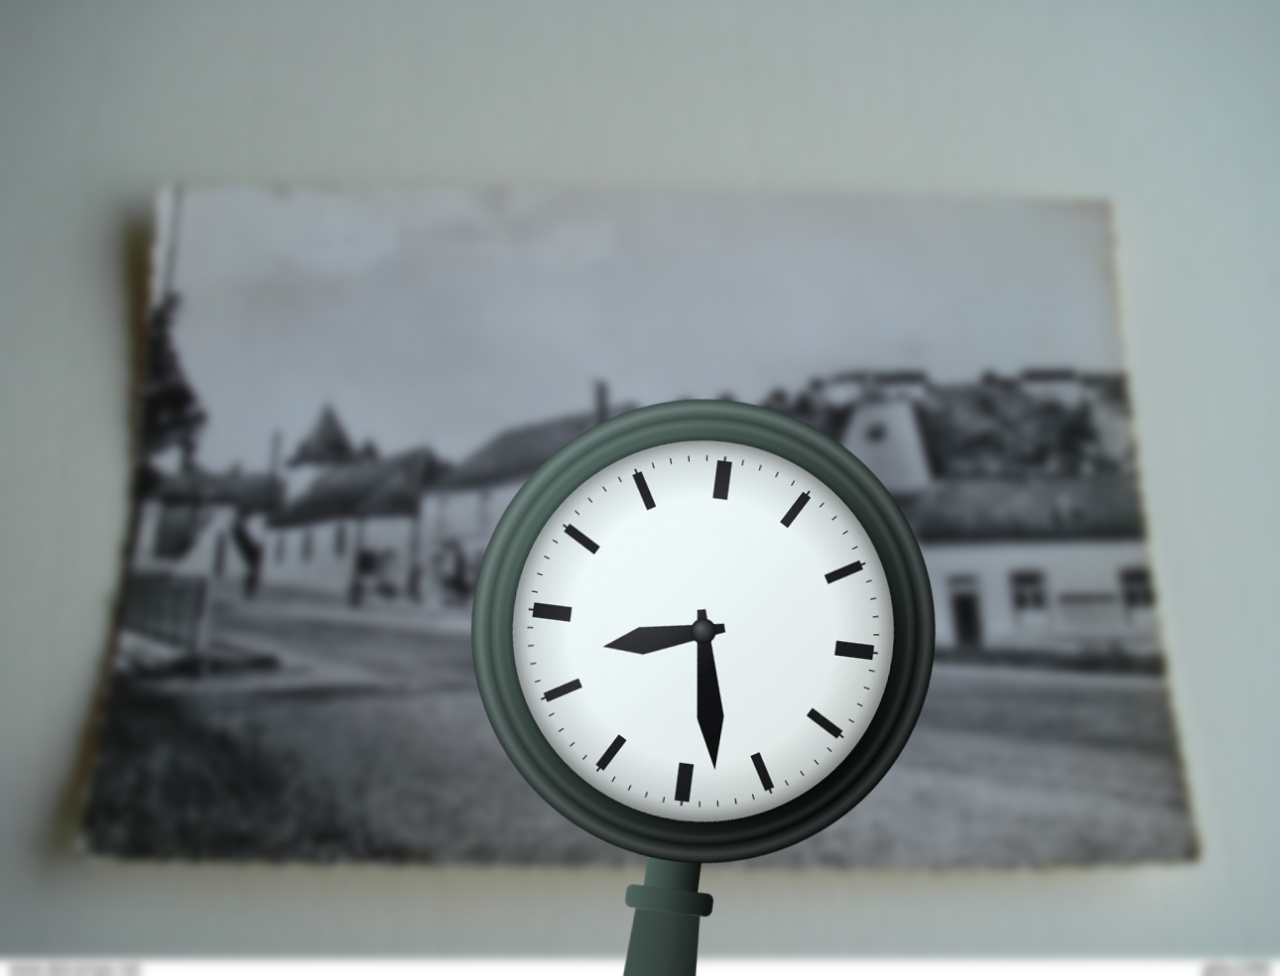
h=8 m=28
